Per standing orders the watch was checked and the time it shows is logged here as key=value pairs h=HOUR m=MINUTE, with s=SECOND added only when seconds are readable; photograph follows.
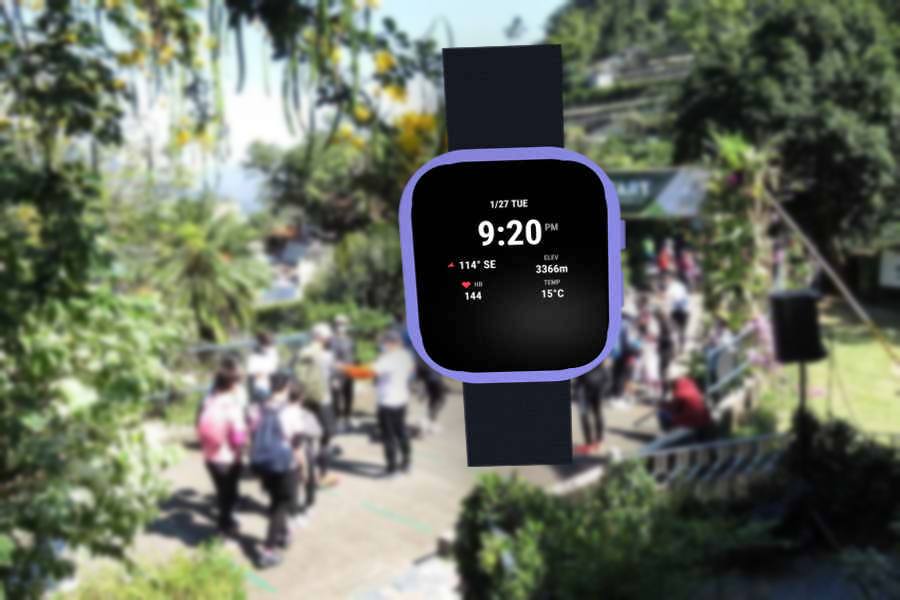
h=9 m=20
